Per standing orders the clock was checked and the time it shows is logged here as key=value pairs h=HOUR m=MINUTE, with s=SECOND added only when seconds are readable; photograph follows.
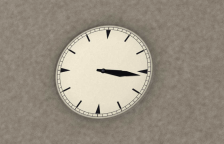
h=3 m=16
